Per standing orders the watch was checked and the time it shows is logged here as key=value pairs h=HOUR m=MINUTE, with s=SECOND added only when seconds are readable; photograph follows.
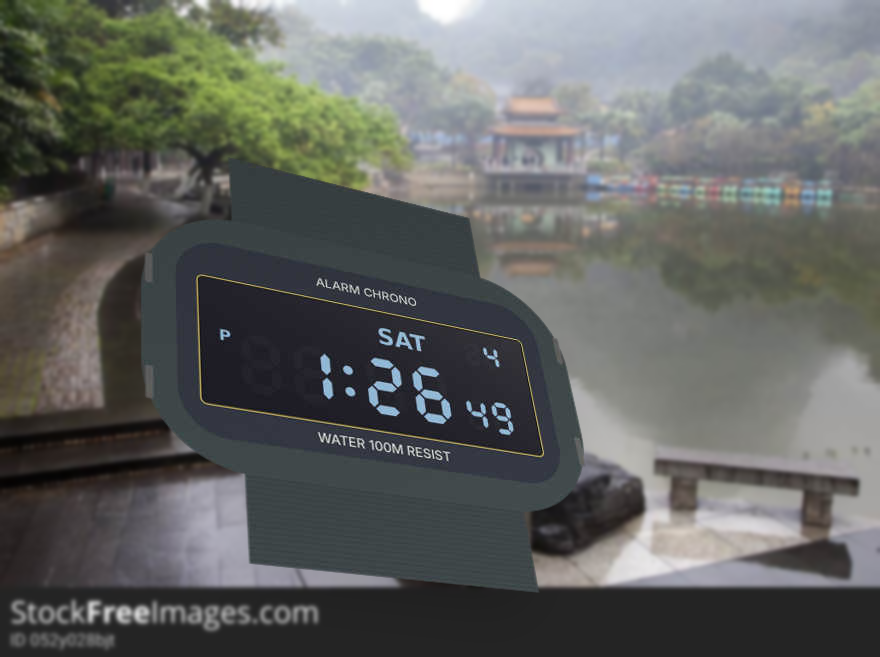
h=1 m=26 s=49
